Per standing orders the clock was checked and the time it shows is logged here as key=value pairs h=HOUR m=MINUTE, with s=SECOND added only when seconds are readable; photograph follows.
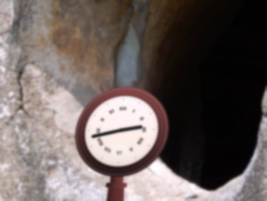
h=2 m=43
